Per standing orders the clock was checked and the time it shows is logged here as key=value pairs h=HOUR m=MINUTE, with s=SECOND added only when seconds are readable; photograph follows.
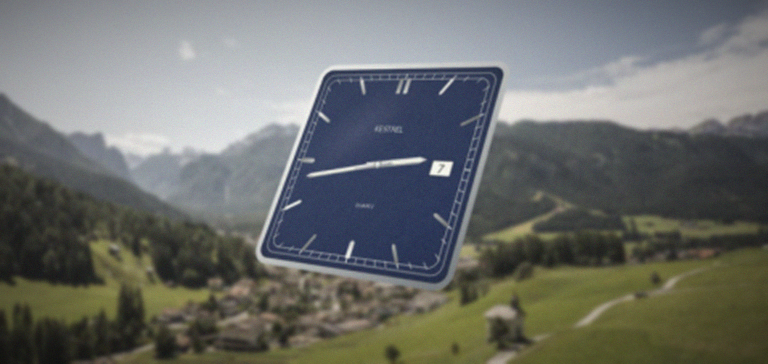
h=2 m=43
